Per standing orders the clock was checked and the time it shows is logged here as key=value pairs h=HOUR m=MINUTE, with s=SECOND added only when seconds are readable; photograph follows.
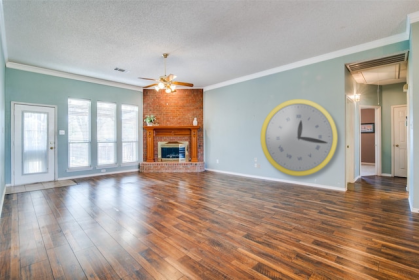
h=12 m=17
